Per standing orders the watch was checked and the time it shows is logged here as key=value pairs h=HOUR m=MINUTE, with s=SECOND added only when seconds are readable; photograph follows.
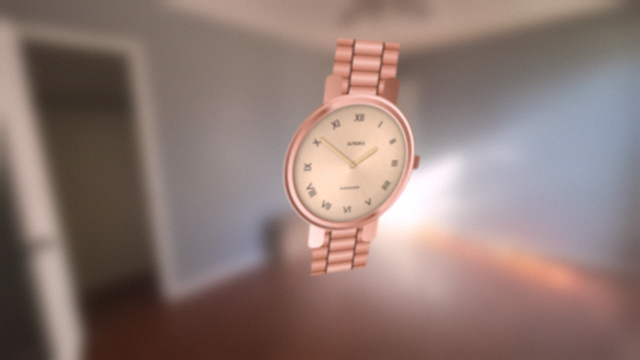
h=1 m=51
